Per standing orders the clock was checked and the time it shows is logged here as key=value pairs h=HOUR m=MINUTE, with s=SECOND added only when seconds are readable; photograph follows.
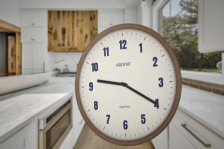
h=9 m=20
